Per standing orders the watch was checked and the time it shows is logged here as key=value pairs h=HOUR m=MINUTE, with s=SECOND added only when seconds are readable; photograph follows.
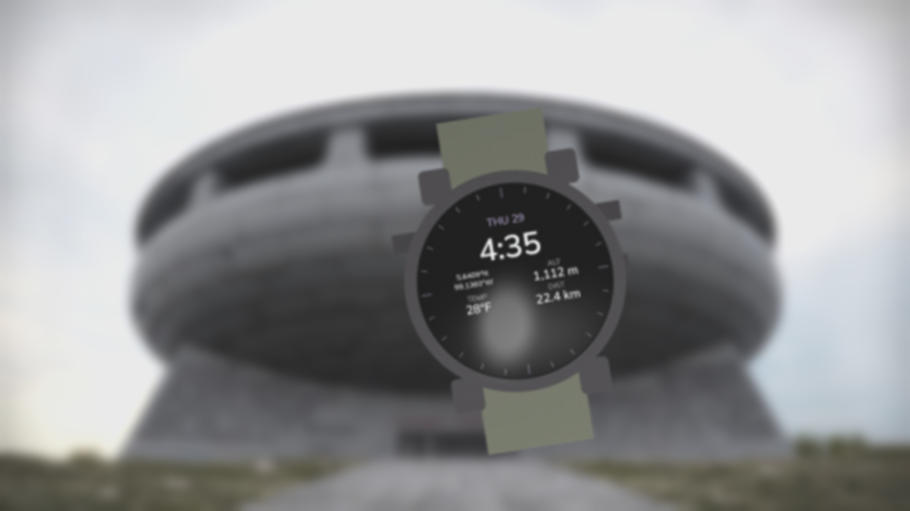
h=4 m=35
